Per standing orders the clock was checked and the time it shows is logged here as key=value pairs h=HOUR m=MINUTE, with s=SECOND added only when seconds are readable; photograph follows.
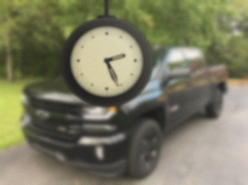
h=2 m=26
